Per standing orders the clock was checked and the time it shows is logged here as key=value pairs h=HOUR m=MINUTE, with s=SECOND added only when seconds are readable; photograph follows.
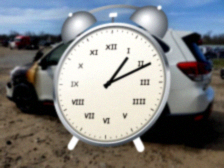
h=1 m=11
